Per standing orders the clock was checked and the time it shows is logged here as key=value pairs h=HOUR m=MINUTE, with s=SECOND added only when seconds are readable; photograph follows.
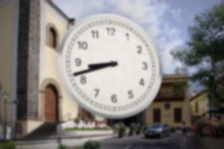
h=8 m=42
